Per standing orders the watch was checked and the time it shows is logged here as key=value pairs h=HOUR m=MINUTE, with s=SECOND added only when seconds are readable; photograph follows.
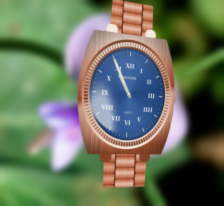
h=10 m=55
